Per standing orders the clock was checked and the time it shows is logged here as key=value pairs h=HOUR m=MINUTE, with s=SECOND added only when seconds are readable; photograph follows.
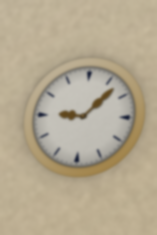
h=9 m=7
